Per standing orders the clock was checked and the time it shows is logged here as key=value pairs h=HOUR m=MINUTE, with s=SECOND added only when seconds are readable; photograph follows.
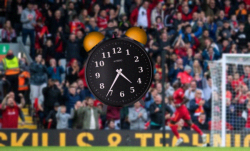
h=4 m=36
